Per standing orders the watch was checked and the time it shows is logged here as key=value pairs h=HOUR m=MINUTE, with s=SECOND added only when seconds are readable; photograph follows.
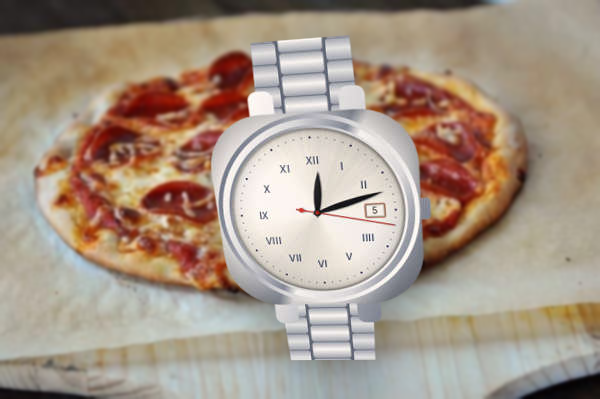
h=12 m=12 s=17
